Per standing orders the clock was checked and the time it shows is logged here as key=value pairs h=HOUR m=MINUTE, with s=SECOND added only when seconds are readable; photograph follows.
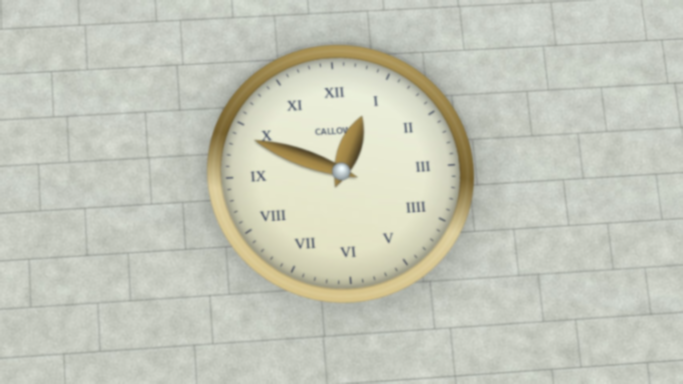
h=12 m=49
